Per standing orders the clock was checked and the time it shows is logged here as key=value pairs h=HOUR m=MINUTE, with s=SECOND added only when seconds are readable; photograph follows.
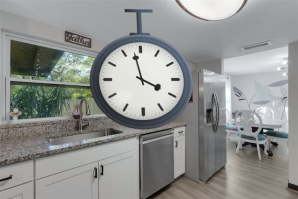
h=3 m=58
